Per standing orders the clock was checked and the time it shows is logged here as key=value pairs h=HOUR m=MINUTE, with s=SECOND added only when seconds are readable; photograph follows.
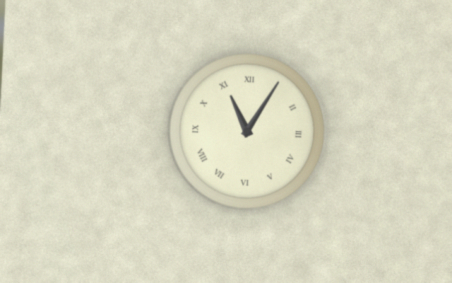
h=11 m=5
